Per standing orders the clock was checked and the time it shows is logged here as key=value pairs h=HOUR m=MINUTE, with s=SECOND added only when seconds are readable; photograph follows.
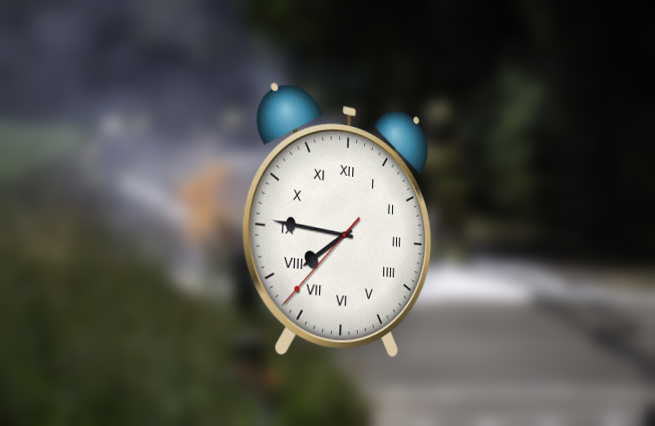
h=7 m=45 s=37
